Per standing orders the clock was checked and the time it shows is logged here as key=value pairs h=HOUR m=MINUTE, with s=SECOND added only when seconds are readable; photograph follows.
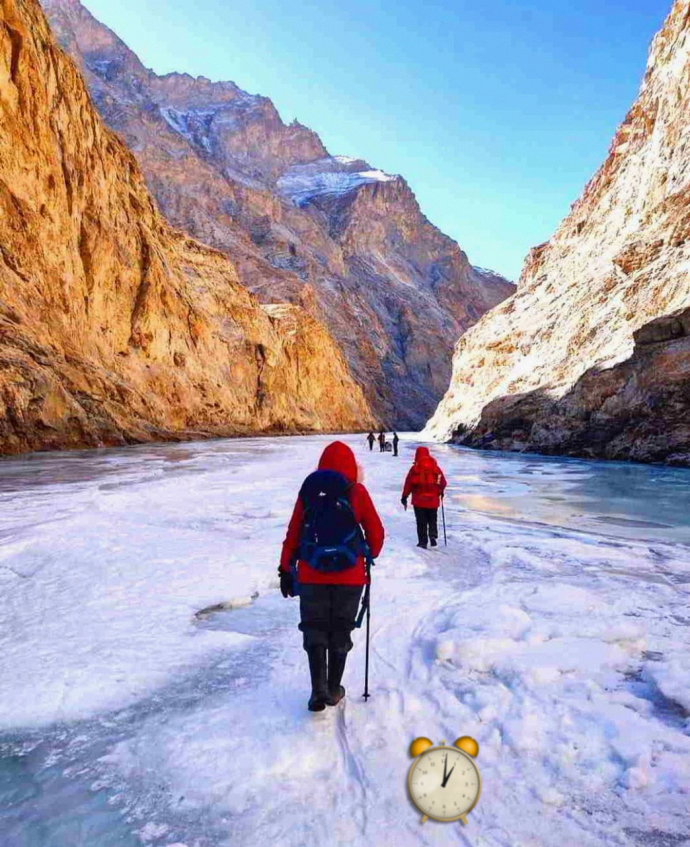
h=1 m=1
